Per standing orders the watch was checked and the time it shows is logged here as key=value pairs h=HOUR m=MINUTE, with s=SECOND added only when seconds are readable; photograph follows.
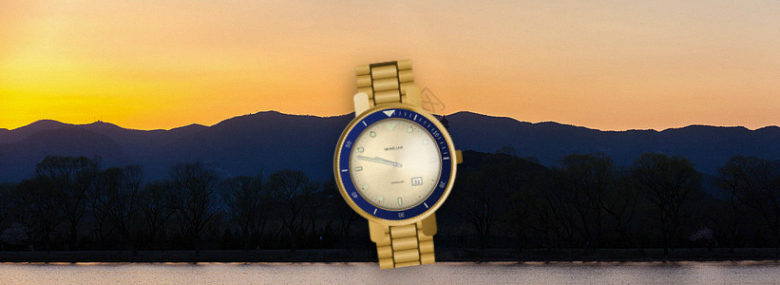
h=9 m=48
